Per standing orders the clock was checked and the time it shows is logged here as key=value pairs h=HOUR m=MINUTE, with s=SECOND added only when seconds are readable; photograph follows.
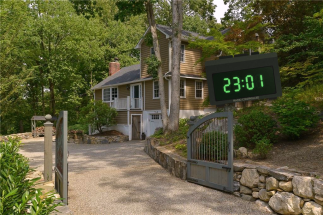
h=23 m=1
